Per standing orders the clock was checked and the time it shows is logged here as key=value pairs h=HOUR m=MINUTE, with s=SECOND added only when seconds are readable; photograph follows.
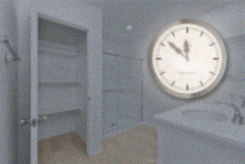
h=11 m=52
